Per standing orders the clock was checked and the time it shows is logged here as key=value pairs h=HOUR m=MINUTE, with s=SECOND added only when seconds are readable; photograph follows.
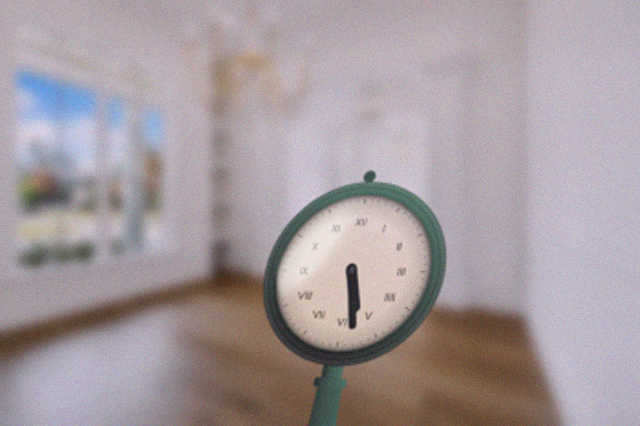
h=5 m=28
